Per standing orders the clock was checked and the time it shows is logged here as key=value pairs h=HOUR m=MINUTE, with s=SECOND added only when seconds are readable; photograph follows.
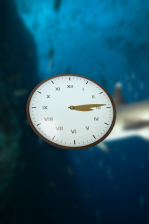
h=3 m=14
